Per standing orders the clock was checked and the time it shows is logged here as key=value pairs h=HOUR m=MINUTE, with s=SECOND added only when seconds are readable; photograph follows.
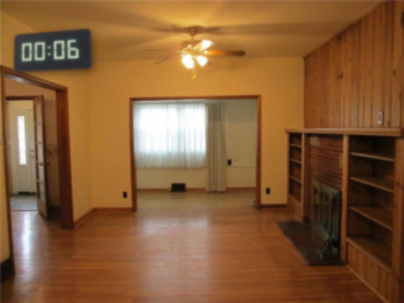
h=0 m=6
